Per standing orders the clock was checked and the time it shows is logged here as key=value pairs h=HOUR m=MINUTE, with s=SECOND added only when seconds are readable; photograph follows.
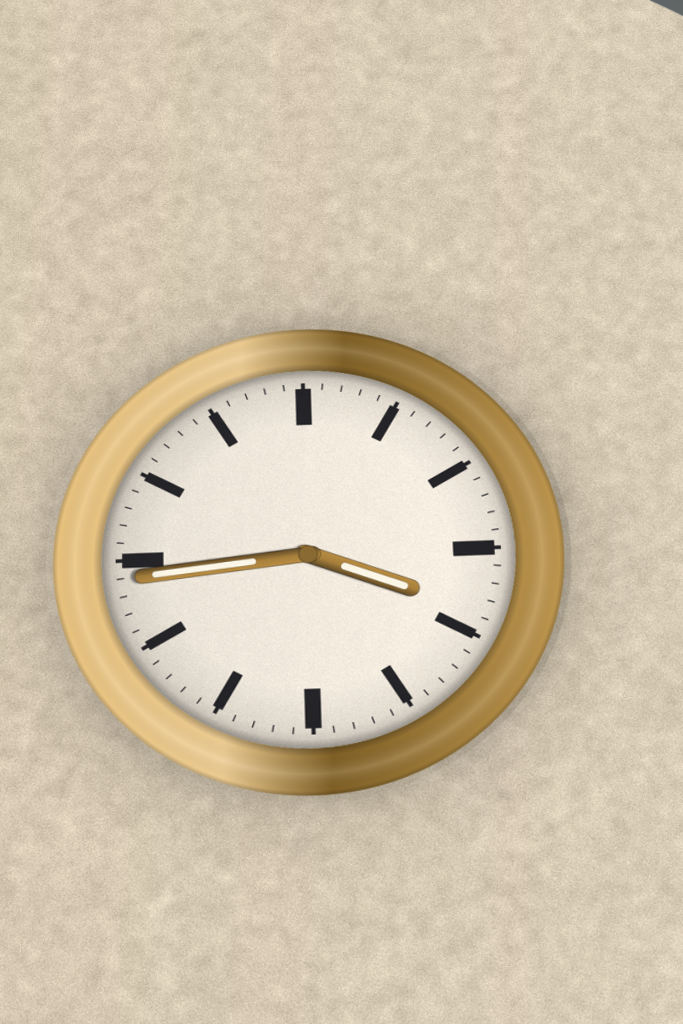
h=3 m=44
